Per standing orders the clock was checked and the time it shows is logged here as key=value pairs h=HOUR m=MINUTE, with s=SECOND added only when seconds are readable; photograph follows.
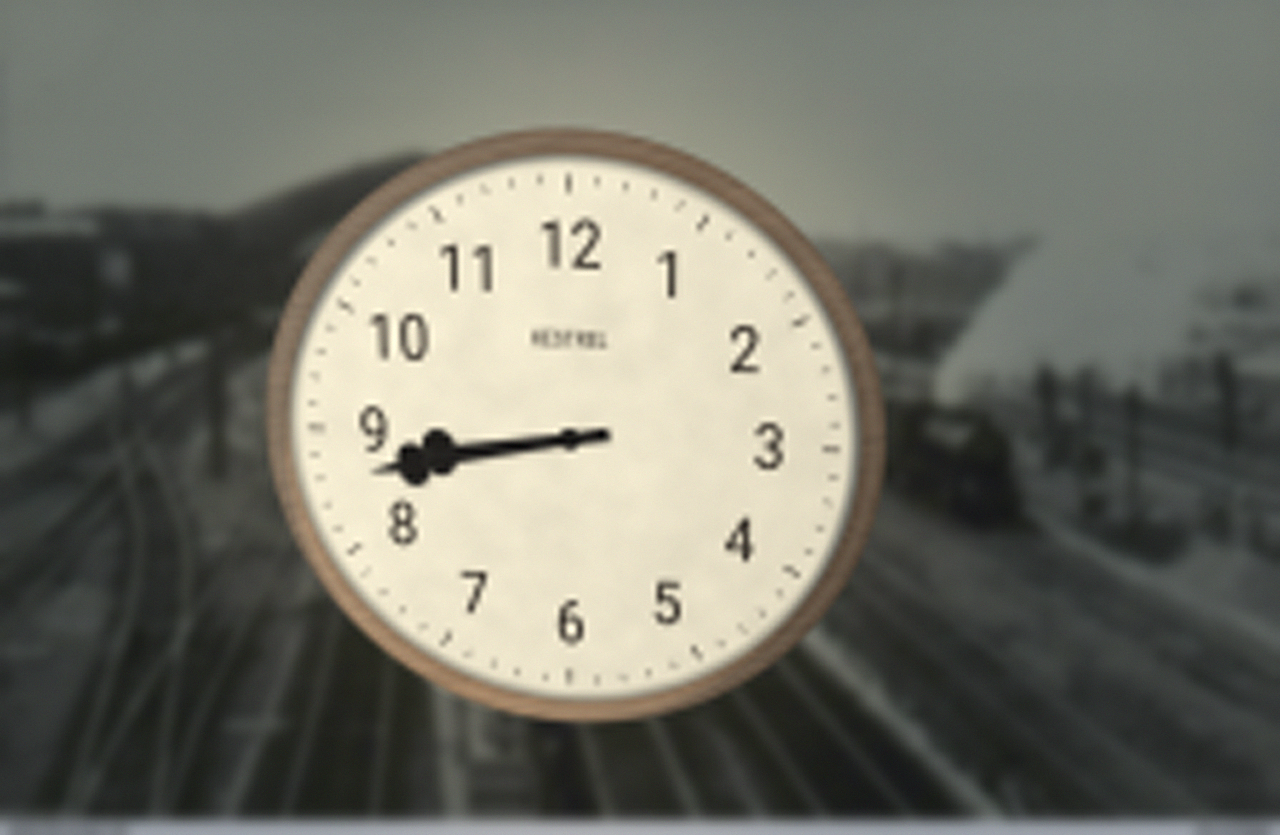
h=8 m=43
